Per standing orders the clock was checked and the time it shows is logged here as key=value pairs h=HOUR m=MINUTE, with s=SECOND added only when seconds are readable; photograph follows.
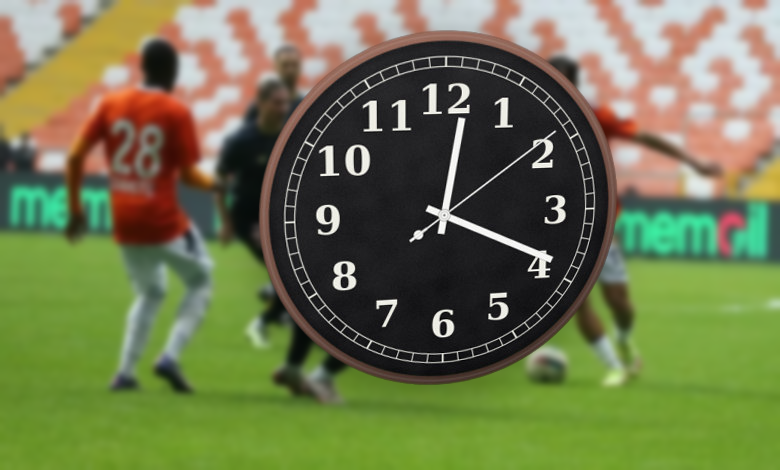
h=12 m=19 s=9
